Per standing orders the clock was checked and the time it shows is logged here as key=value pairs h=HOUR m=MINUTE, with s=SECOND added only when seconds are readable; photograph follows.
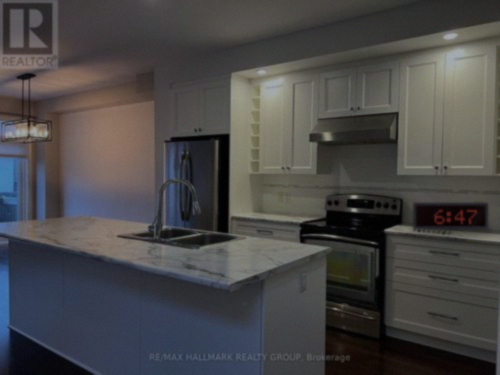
h=6 m=47
